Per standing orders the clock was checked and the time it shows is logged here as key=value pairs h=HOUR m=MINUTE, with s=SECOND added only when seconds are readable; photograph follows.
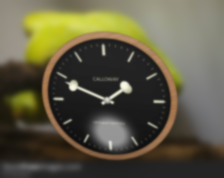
h=1 m=49
